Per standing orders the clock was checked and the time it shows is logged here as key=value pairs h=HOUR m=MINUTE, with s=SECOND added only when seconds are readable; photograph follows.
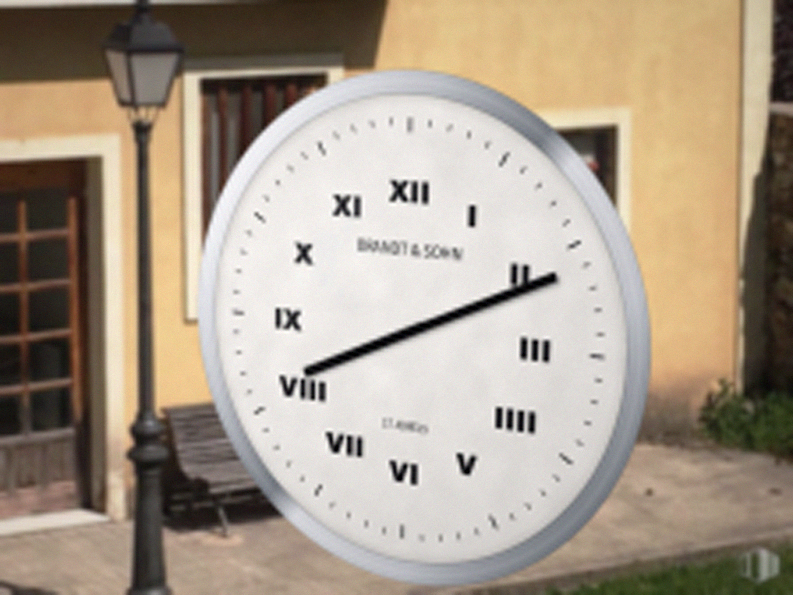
h=8 m=11
